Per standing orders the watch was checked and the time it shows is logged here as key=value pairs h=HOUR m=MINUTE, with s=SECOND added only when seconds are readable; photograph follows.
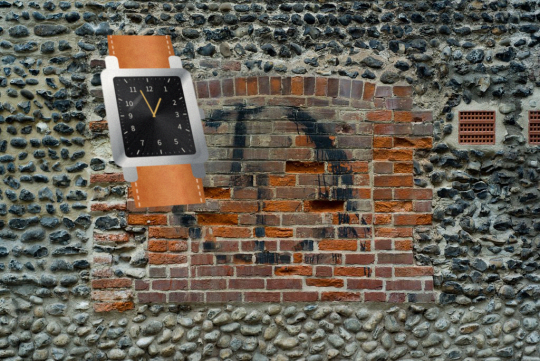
h=12 m=57
